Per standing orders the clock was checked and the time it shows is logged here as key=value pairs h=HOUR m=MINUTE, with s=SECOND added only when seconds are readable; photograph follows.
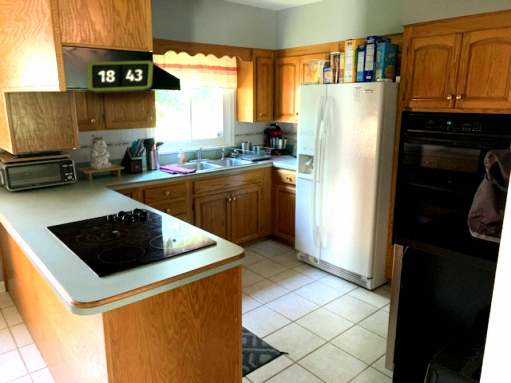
h=18 m=43
